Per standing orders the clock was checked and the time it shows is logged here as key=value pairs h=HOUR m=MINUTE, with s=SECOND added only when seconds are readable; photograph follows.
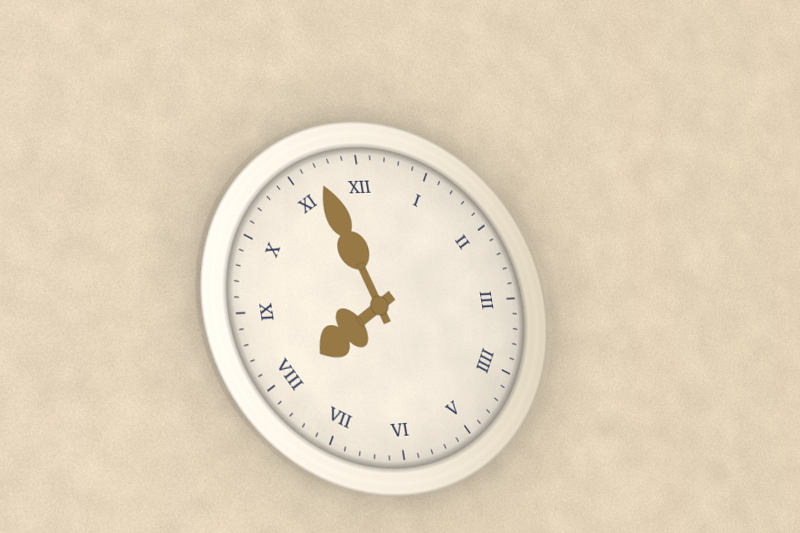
h=7 m=57
